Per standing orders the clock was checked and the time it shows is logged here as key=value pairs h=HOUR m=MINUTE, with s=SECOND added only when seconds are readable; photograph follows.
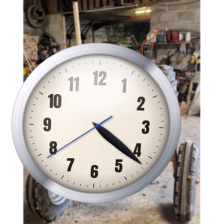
h=4 m=21 s=39
